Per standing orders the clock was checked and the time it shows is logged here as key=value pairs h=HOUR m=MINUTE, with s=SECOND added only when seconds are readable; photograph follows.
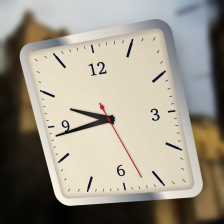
h=9 m=43 s=27
